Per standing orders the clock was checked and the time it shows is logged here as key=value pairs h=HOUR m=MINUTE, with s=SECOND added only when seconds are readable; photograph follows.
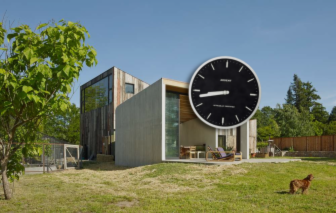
h=8 m=43
